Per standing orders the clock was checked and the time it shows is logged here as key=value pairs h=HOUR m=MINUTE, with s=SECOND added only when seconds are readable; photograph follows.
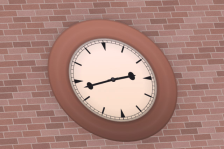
h=2 m=43
